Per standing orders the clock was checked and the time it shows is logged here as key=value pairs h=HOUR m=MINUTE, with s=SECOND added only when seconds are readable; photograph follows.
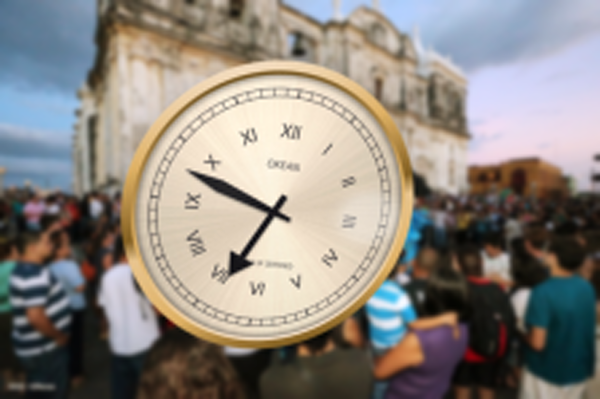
h=6 m=48
